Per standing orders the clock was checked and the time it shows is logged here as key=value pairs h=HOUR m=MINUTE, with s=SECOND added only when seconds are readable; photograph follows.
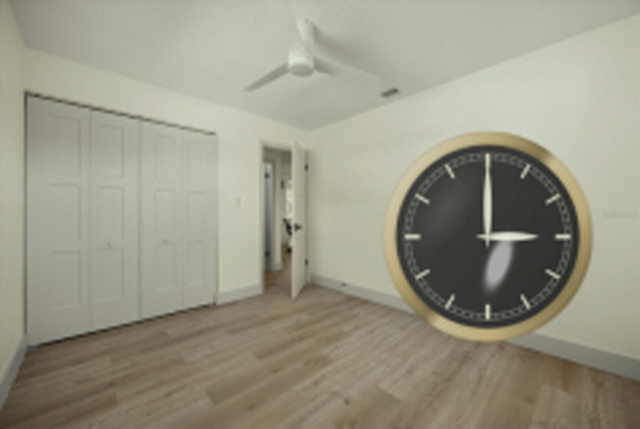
h=3 m=0
